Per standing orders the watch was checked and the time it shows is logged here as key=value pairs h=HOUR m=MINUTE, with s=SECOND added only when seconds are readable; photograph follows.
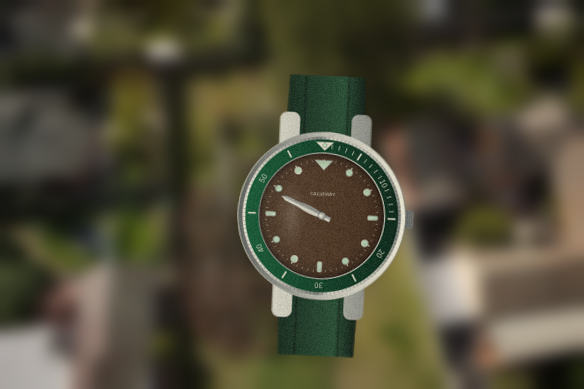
h=9 m=49
